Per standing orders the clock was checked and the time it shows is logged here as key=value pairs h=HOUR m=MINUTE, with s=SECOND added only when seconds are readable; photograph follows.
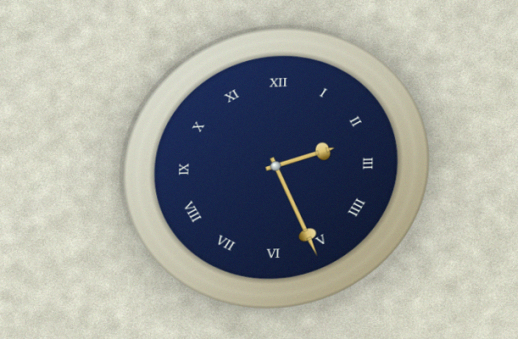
h=2 m=26
